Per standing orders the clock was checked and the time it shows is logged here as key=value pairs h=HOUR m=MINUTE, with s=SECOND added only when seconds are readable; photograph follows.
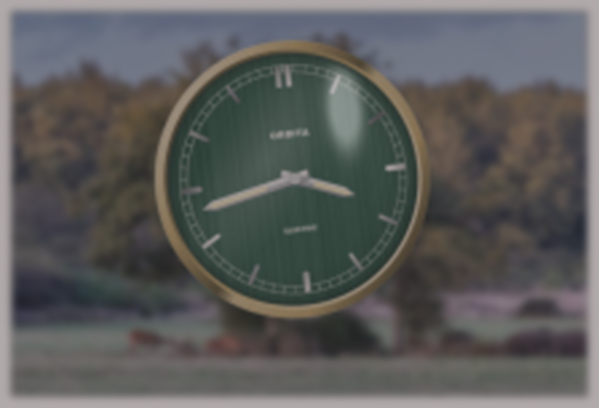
h=3 m=43
